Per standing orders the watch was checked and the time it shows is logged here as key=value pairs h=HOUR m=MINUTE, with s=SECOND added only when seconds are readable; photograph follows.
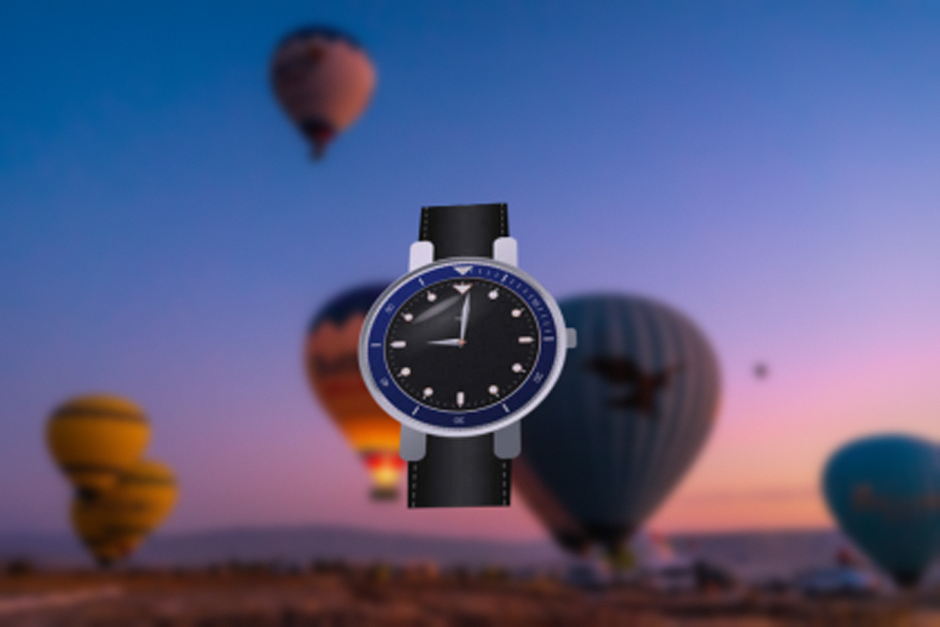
h=9 m=1
